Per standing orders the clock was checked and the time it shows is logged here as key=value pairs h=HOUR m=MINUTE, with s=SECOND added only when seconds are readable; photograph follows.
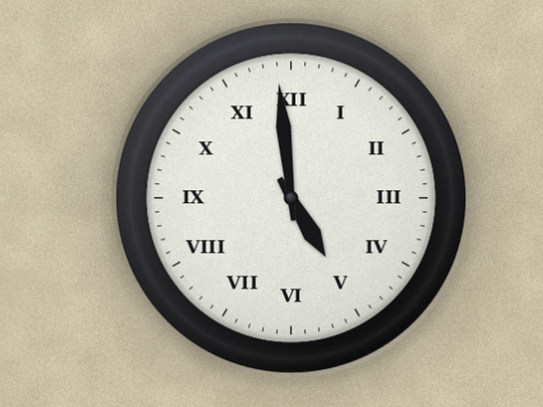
h=4 m=59
